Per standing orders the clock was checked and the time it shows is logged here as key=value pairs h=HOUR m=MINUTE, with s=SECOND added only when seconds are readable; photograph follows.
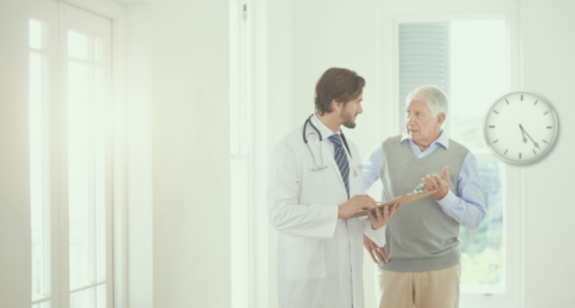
h=5 m=23
